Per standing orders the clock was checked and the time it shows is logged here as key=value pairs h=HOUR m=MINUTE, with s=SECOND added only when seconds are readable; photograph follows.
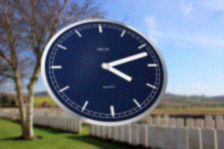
h=4 m=12
